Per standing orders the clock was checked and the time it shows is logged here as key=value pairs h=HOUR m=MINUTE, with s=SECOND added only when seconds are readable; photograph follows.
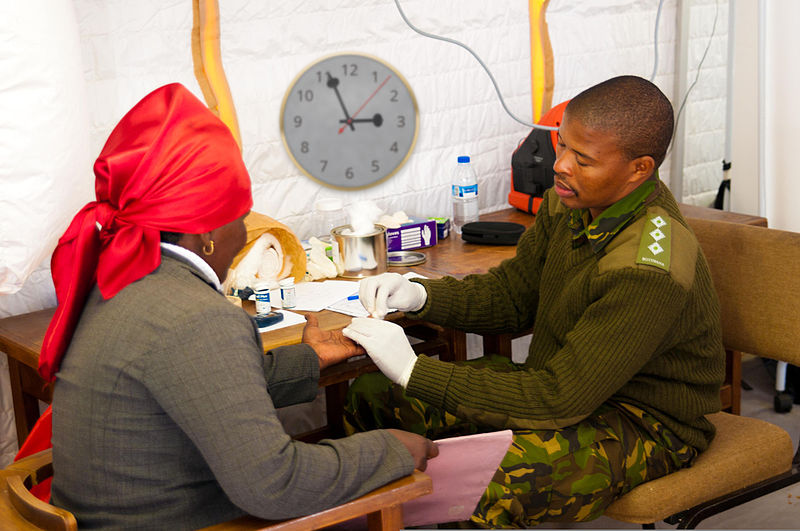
h=2 m=56 s=7
